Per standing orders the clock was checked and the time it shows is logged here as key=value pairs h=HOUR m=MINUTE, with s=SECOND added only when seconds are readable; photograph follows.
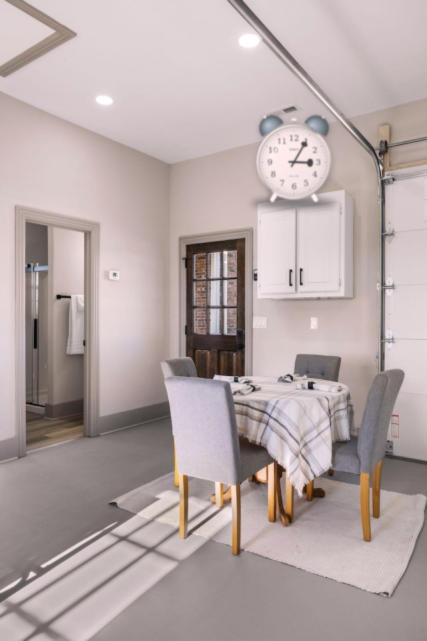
h=3 m=5
